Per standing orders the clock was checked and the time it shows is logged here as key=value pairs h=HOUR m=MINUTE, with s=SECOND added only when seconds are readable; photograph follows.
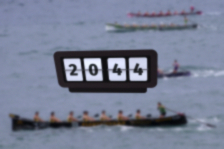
h=20 m=44
